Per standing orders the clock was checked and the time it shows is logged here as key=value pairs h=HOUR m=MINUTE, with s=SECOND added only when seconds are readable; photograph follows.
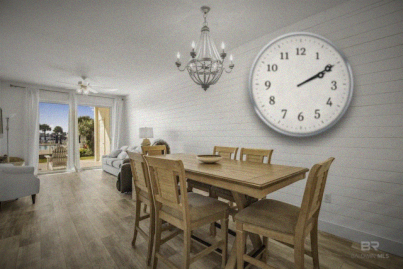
h=2 m=10
